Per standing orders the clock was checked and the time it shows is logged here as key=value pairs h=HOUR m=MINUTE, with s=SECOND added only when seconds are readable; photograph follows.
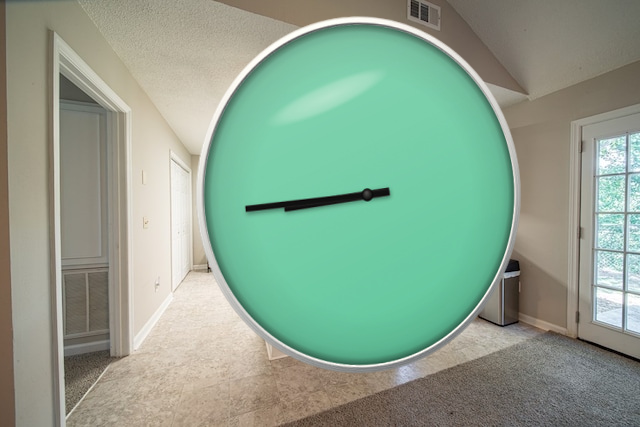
h=8 m=44
